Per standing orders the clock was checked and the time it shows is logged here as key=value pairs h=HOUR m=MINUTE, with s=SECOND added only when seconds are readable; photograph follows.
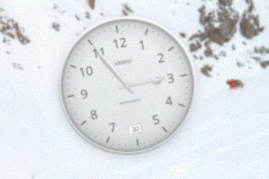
h=2 m=55
